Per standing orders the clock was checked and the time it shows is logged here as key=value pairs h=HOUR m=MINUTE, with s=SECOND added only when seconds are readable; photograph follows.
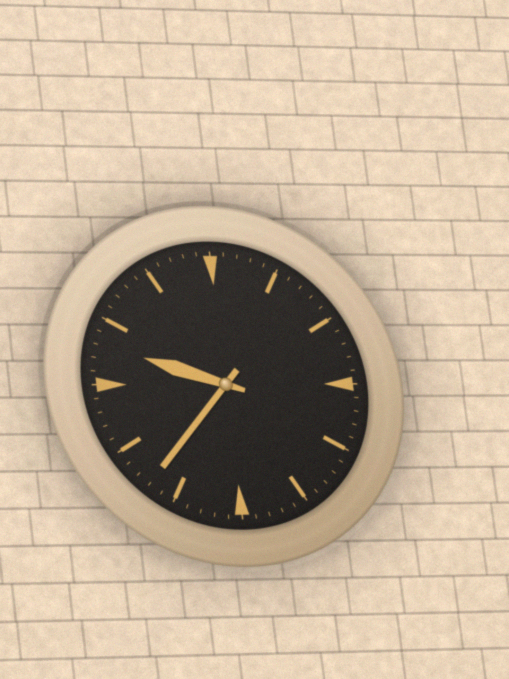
h=9 m=37
